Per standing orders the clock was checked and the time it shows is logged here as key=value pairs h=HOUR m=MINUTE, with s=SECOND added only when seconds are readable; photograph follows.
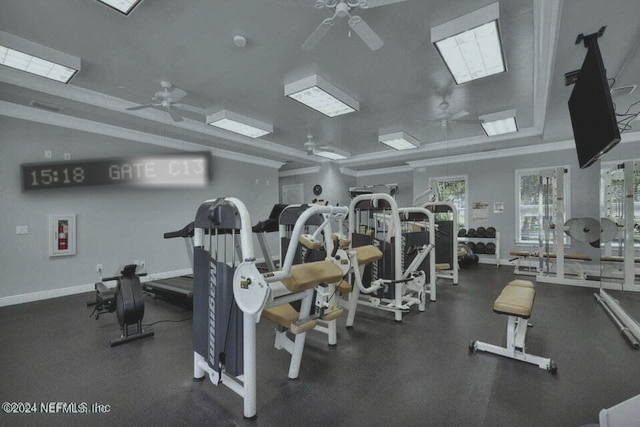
h=15 m=18
